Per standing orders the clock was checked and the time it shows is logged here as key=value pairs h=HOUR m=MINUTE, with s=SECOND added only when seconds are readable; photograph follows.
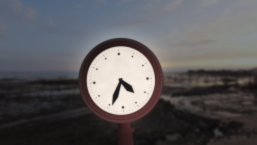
h=4 m=34
